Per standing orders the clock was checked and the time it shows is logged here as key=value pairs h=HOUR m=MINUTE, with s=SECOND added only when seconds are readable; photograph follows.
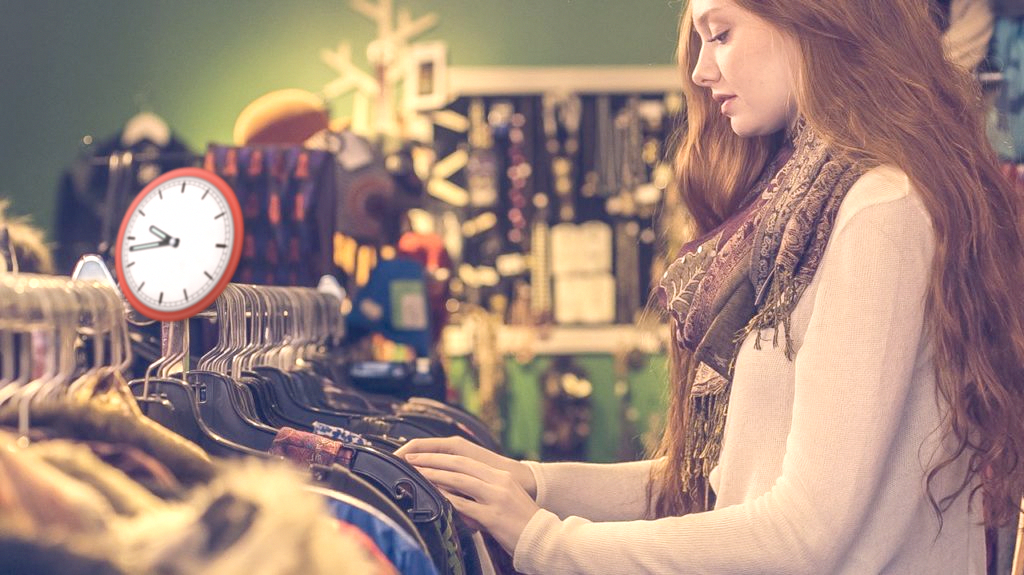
h=9 m=43
